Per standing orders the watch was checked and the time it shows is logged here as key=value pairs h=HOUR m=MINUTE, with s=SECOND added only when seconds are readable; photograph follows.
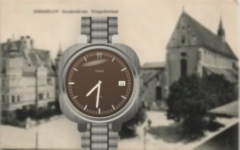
h=7 m=31
